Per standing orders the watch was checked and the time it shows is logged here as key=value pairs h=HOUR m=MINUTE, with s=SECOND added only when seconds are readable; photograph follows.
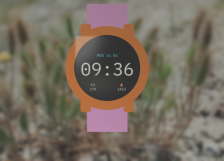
h=9 m=36
